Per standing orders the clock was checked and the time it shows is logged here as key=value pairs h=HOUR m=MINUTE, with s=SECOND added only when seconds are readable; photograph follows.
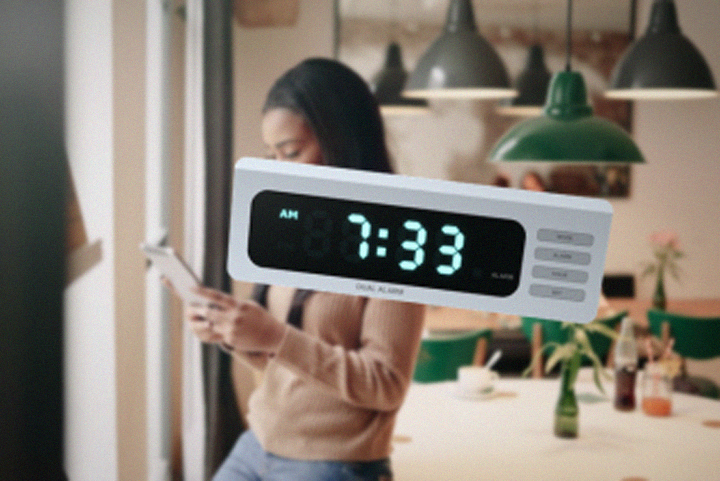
h=7 m=33
